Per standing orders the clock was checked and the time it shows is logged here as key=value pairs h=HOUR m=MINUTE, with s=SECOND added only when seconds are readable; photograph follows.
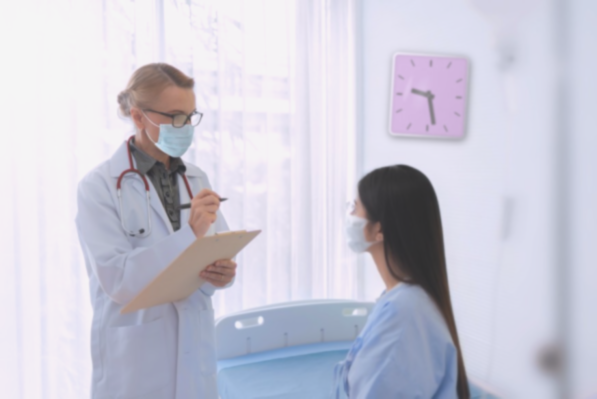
h=9 m=28
